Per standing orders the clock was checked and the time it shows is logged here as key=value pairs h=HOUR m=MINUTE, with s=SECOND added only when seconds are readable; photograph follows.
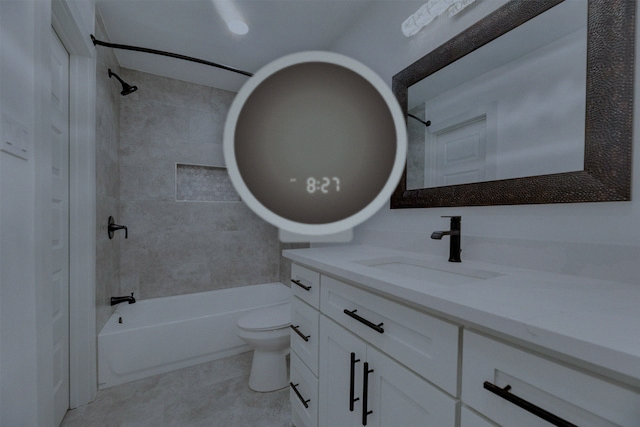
h=8 m=27
